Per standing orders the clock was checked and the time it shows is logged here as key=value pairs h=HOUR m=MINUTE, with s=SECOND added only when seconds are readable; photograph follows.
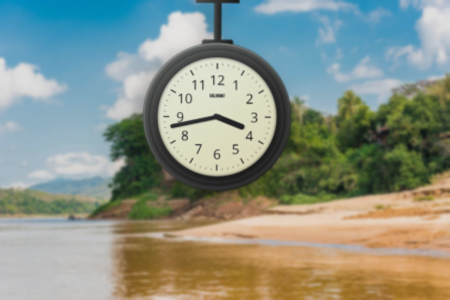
h=3 m=43
